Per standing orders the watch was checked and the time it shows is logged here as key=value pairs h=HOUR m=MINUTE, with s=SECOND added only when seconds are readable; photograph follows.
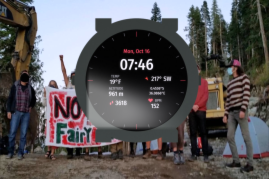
h=7 m=46
